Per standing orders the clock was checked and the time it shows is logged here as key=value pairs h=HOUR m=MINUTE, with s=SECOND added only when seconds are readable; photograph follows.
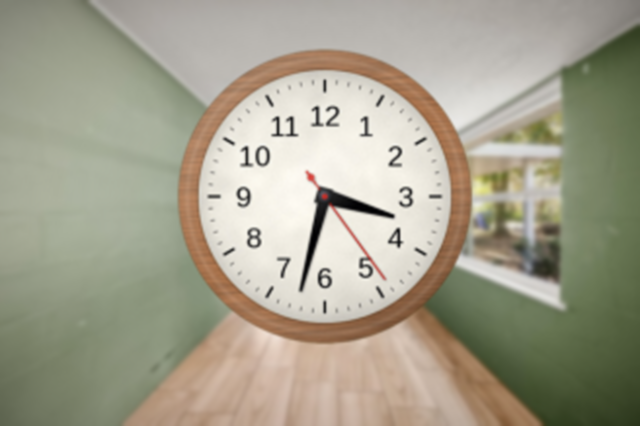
h=3 m=32 s=24
